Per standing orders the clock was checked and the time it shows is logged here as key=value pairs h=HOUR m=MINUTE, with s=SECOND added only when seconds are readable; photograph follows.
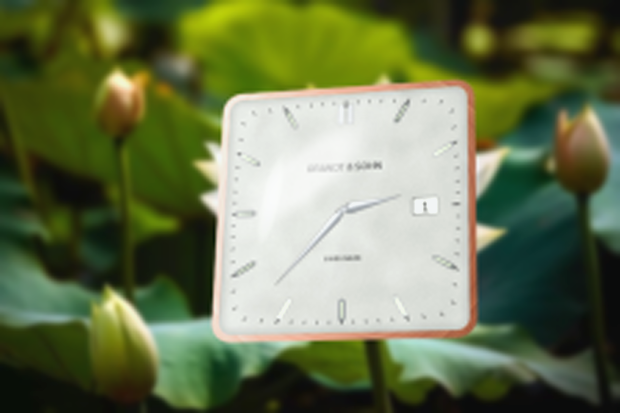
h=2 m=37
